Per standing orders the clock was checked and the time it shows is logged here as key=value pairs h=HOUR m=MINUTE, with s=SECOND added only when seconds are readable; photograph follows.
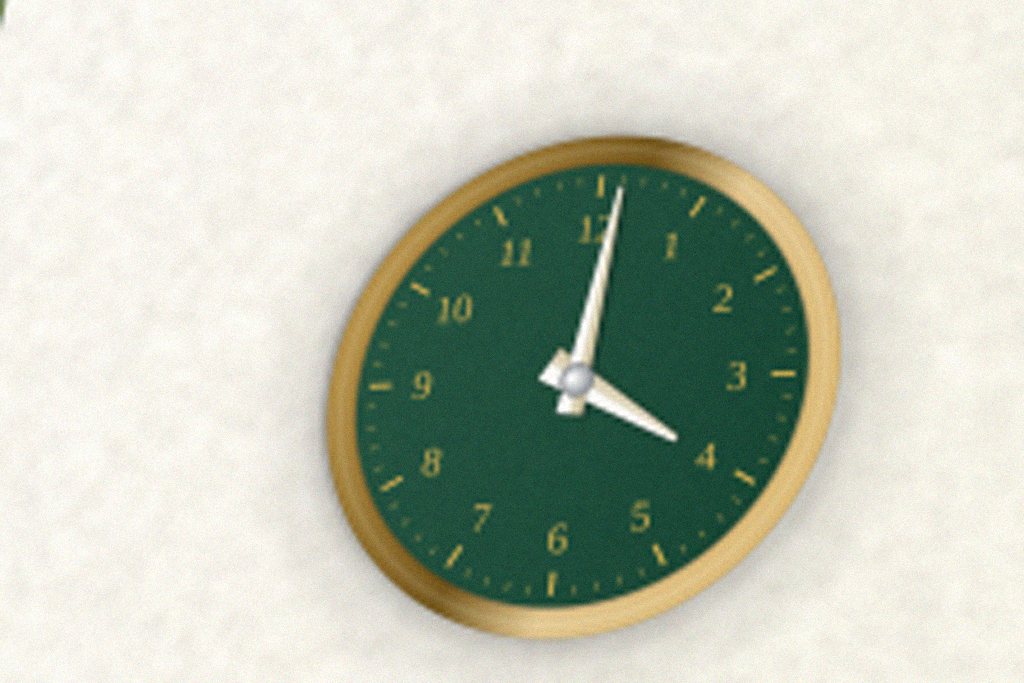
h=4 m=1
